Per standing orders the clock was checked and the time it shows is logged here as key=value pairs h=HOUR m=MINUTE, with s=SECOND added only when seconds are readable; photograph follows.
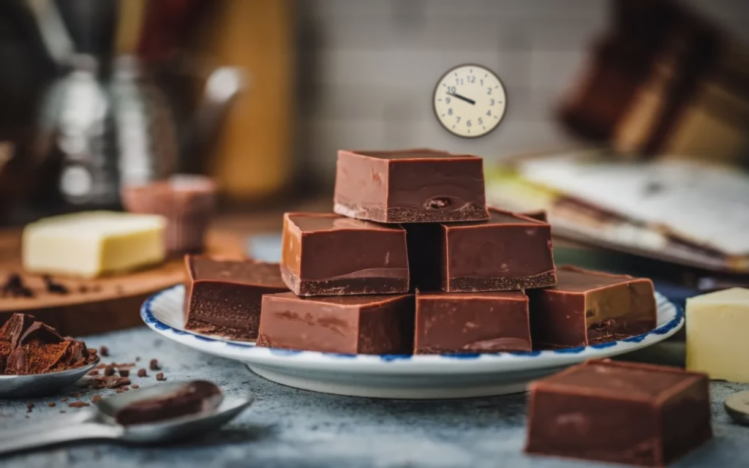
h=9 m=48
